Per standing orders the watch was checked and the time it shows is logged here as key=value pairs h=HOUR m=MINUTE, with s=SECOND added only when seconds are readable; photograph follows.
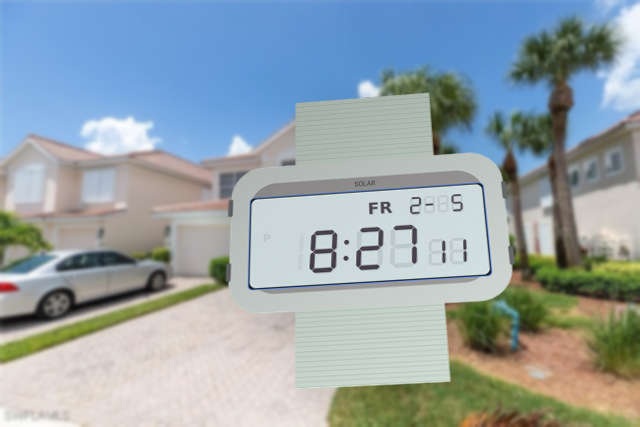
h=8 m=27 s=11
